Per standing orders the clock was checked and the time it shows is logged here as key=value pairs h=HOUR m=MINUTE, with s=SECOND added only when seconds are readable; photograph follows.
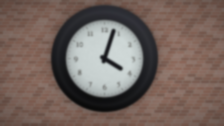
h=4 m=3
